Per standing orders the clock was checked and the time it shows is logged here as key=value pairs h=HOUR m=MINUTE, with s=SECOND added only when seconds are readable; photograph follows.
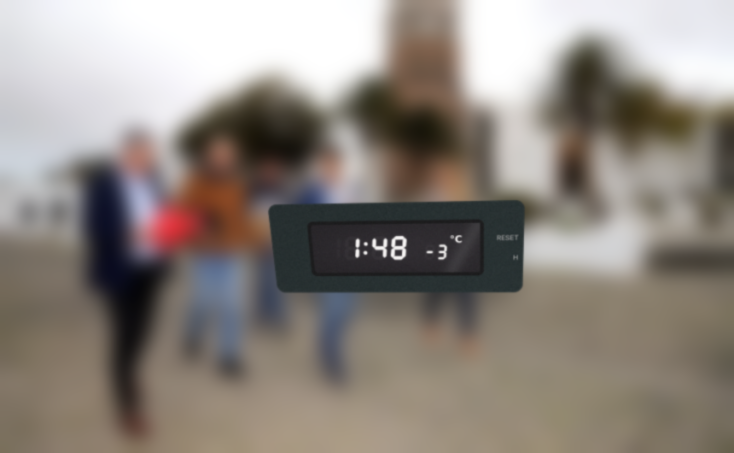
h=1 m=48
